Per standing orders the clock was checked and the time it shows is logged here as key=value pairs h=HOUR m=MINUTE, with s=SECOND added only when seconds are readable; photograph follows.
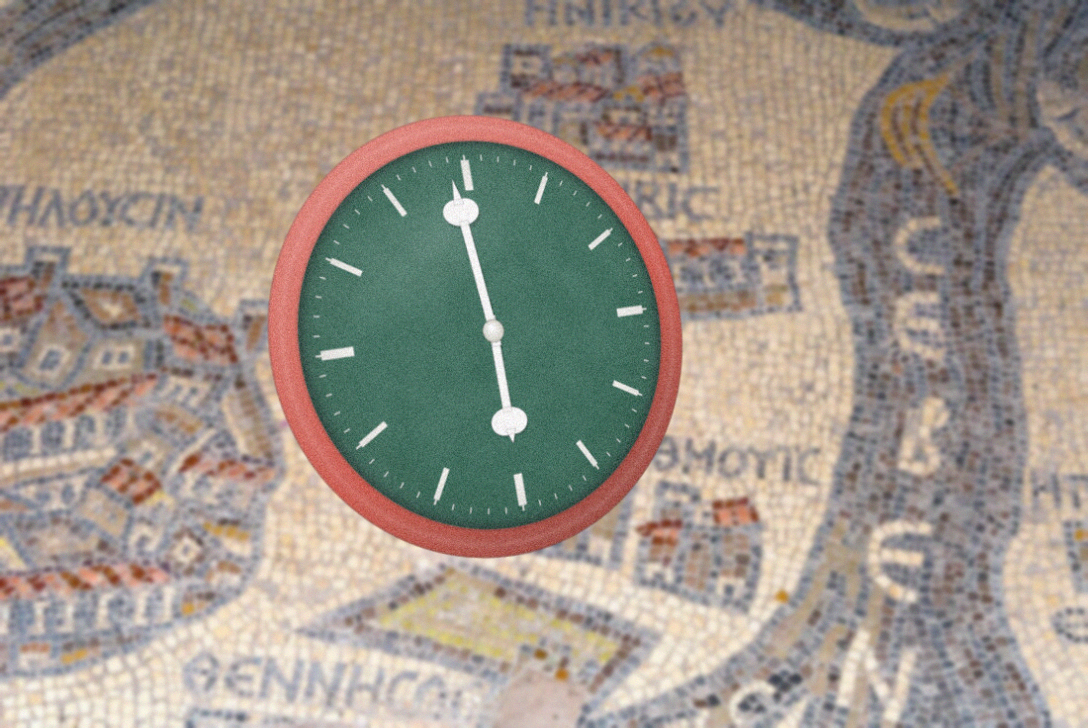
h=5 m=59
